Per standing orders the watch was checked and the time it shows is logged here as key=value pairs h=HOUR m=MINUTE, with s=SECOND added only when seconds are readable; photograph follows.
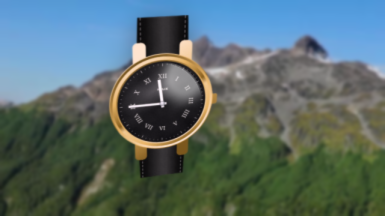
h=11 m=45
